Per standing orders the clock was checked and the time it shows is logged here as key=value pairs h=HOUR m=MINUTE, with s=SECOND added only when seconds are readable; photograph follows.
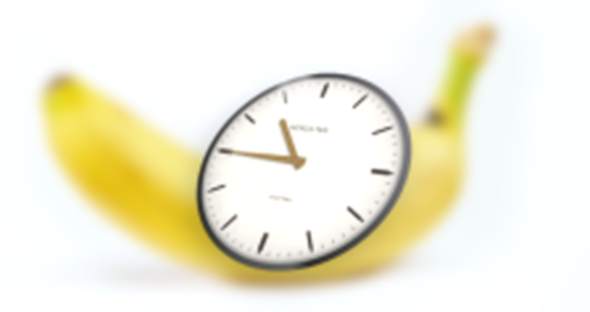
h=10 m=45
